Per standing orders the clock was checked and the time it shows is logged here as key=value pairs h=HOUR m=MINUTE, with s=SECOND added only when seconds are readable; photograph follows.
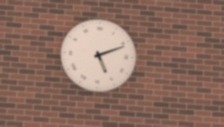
h=5 m=11
